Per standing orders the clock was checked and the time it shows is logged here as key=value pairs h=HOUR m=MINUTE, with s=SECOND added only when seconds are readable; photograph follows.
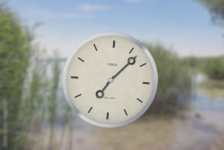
h=7 m=7
